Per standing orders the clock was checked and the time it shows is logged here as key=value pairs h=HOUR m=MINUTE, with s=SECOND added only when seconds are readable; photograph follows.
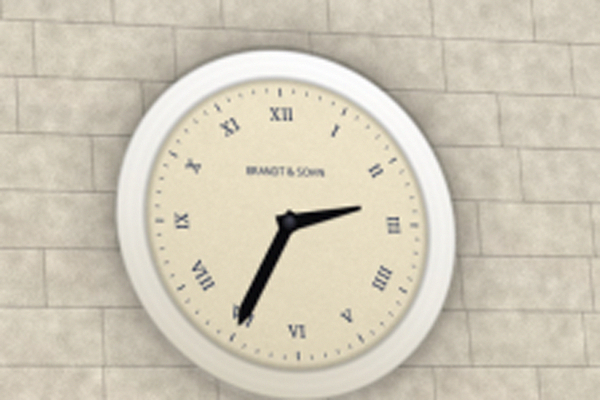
h=2 m=35
